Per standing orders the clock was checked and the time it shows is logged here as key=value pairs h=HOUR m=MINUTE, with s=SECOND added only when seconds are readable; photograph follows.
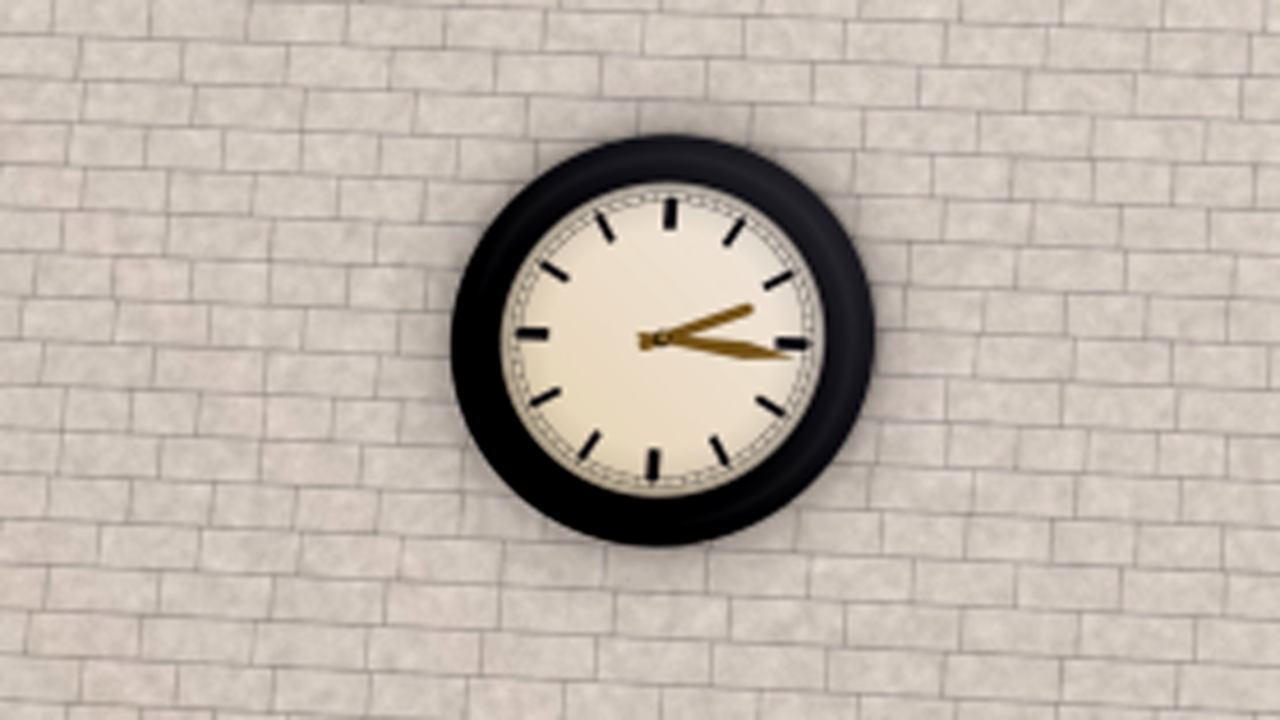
h=2 m=16
